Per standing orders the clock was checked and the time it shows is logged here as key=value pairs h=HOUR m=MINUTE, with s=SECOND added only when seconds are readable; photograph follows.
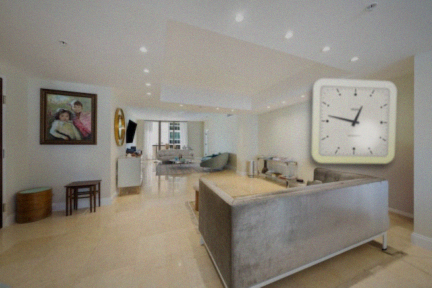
h=12 m=47
